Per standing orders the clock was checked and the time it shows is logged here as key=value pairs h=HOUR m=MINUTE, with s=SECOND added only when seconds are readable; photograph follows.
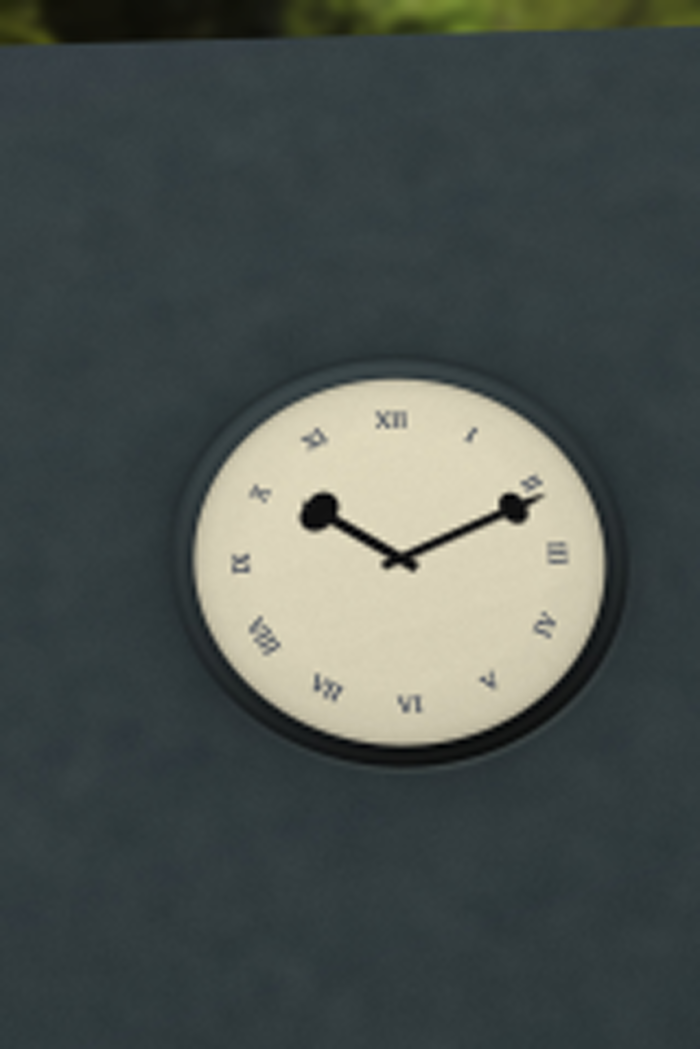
h=10 m=11
